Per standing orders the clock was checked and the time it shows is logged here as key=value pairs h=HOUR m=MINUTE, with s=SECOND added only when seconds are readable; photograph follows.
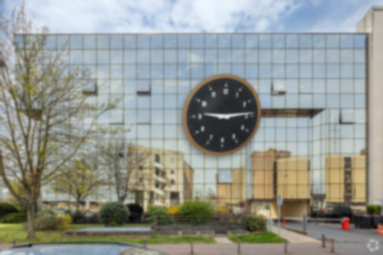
h=9 m=14
